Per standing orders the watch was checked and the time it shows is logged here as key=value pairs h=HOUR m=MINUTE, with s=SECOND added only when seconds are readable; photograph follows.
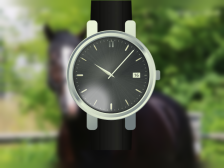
h=10 m=7
